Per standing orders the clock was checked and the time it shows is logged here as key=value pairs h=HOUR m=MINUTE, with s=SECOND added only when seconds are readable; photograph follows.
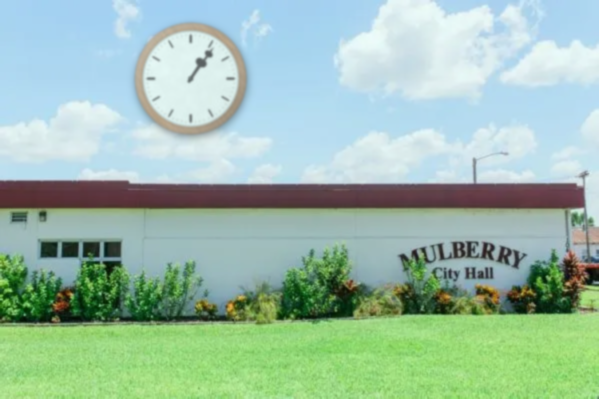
h=1 m=6
